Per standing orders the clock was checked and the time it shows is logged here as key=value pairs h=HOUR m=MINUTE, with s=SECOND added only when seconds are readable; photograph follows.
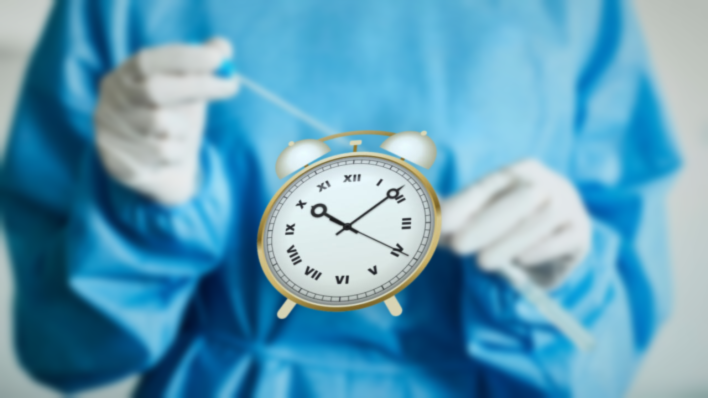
h=10 m=8 s=20
